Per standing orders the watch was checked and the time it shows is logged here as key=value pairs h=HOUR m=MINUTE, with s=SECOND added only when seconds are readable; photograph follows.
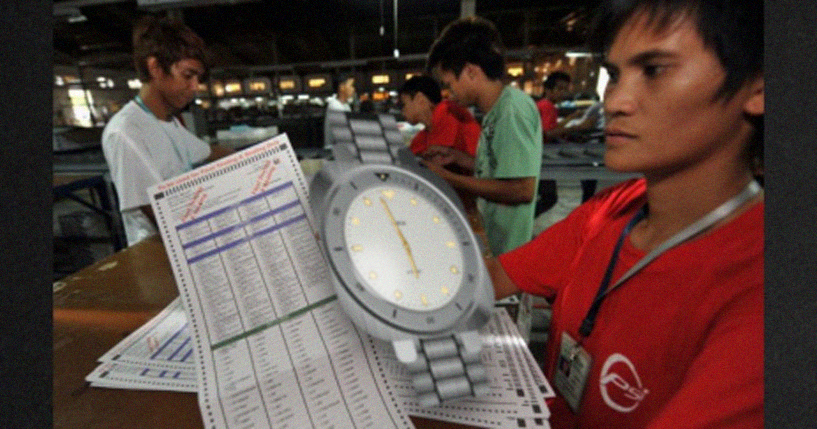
h=5 m=58
